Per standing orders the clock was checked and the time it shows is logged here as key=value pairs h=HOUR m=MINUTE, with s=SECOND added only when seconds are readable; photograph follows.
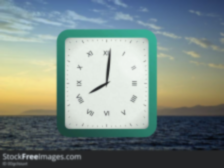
h=8 m=1
